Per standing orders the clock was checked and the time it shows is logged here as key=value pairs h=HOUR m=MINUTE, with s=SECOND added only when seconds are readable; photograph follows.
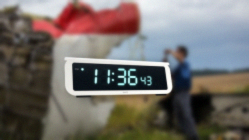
h=11 m=36 s=43
